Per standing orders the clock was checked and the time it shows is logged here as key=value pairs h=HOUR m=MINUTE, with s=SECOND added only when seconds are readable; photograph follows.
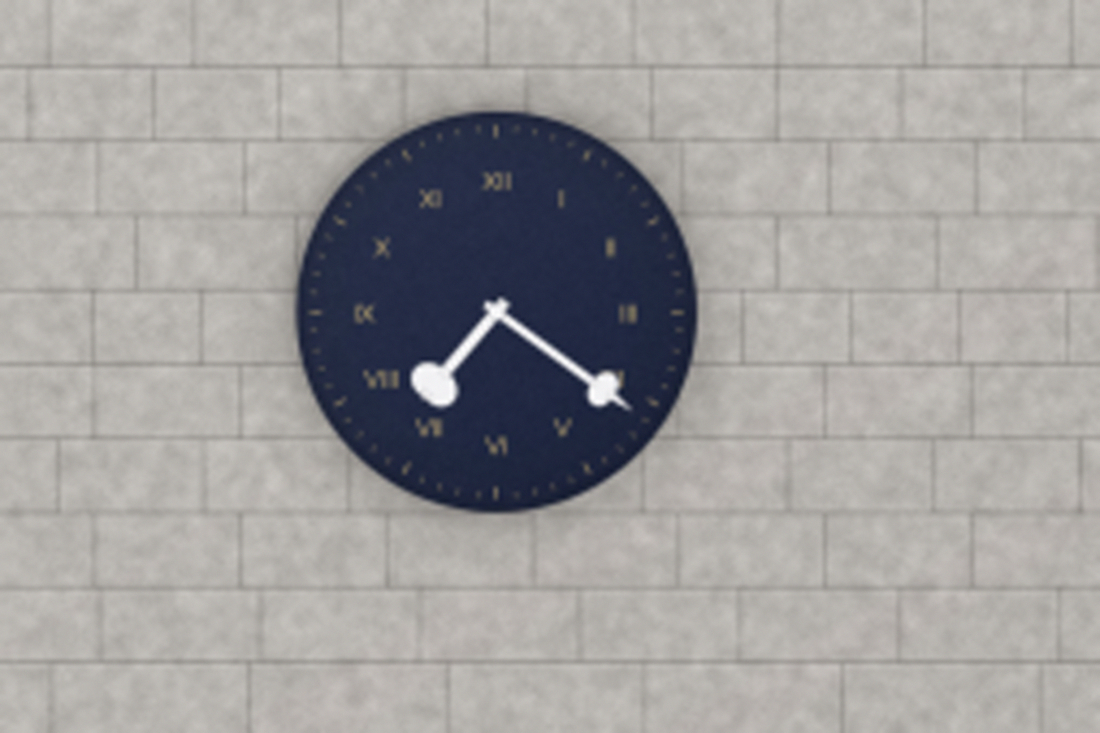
h=7 m=21
